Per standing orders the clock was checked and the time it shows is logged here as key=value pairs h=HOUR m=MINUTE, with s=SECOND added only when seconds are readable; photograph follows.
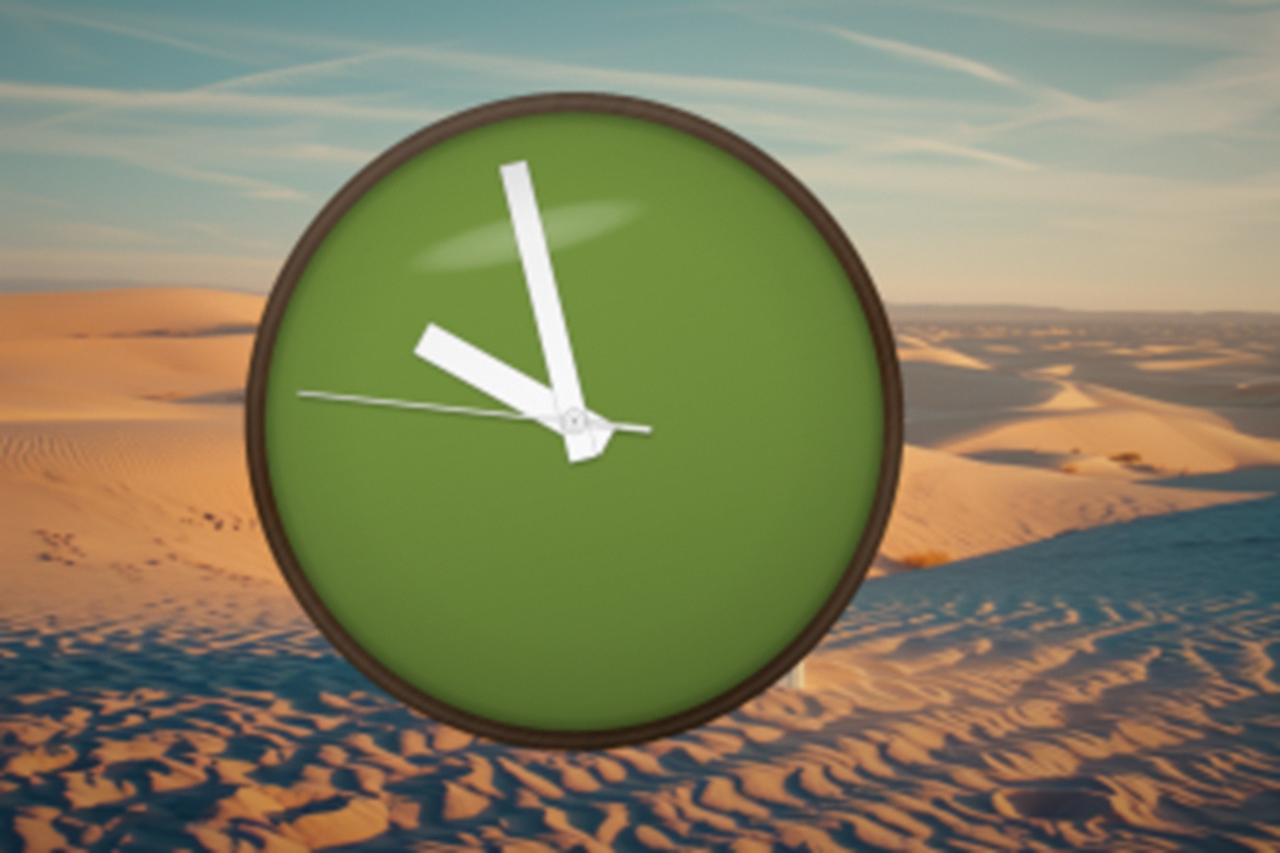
h=9 m=57 s=46
